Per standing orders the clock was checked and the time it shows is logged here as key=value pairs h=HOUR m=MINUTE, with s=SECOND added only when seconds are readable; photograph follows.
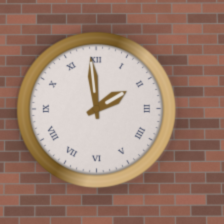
h=1 m=59
